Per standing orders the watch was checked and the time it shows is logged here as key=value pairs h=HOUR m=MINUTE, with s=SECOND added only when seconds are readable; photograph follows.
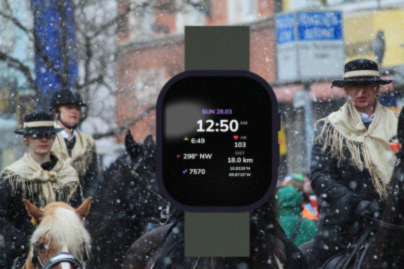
h=12 m=50
